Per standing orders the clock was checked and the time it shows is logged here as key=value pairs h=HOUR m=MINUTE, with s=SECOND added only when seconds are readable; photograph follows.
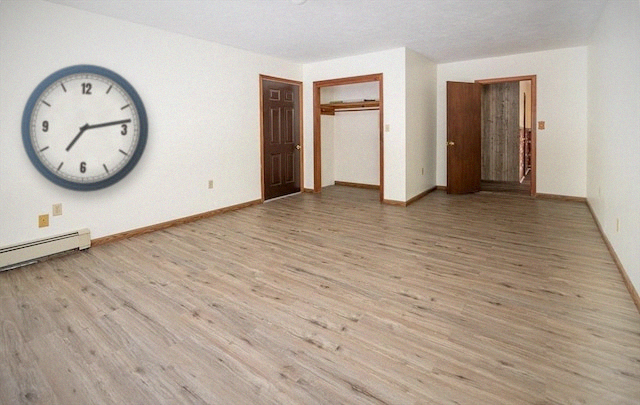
h=7 m=13
